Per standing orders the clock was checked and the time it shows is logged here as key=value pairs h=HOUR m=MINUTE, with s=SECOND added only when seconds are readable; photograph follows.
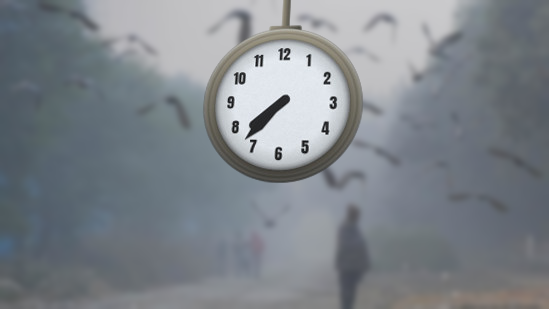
h=7 m=37
